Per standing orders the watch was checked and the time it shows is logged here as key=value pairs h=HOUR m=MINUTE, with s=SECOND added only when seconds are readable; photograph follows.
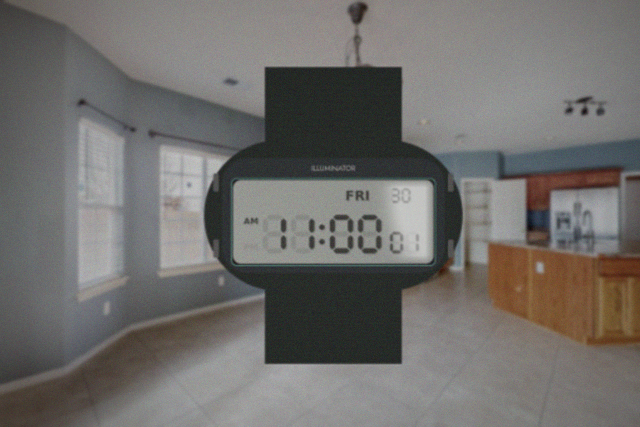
h=11 m=0 s=1
